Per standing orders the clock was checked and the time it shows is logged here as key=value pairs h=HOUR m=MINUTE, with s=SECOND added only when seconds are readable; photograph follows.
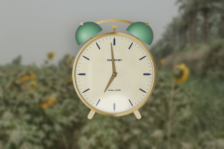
h=6 m=59
